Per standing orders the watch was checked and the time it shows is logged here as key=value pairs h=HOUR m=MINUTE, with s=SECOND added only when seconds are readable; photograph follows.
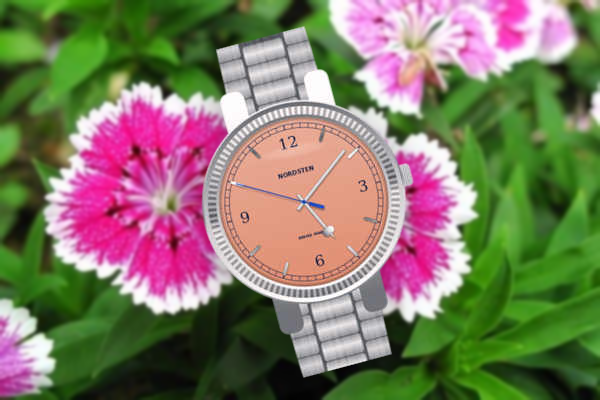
h=5 m=8 s=50
